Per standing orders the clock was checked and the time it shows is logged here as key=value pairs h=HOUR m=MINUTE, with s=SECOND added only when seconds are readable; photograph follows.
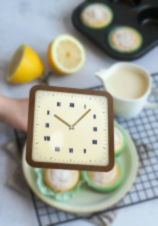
h=10 m=7
